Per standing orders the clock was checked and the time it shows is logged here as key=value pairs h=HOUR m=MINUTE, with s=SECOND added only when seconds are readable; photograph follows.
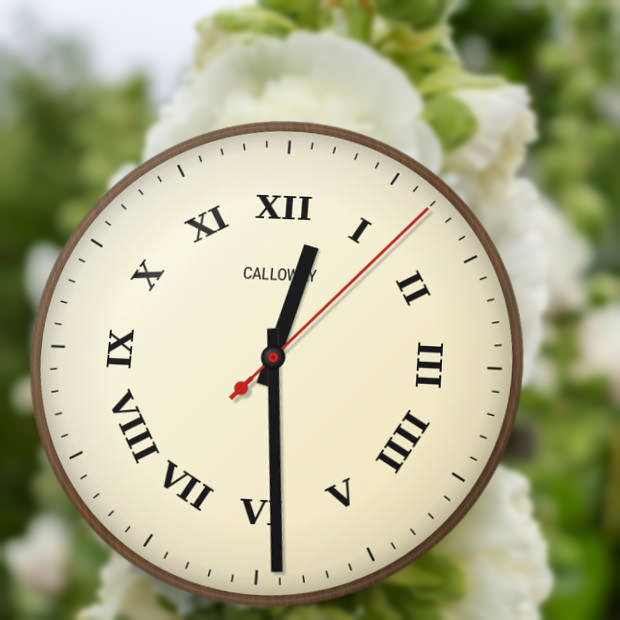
h=12 m=29 s=7
